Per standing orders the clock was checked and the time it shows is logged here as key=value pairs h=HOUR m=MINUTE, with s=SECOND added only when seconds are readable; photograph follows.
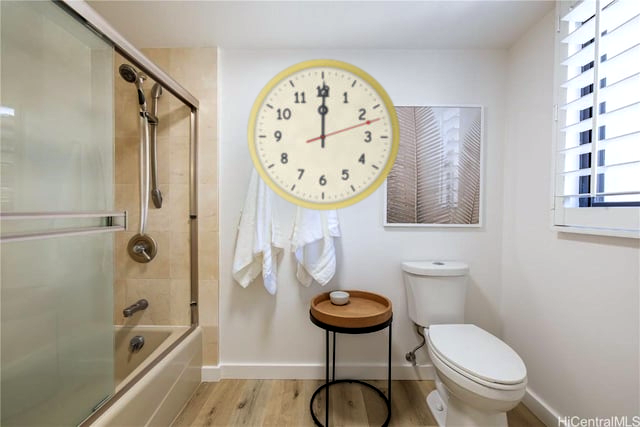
h=12 m=0 s=12
